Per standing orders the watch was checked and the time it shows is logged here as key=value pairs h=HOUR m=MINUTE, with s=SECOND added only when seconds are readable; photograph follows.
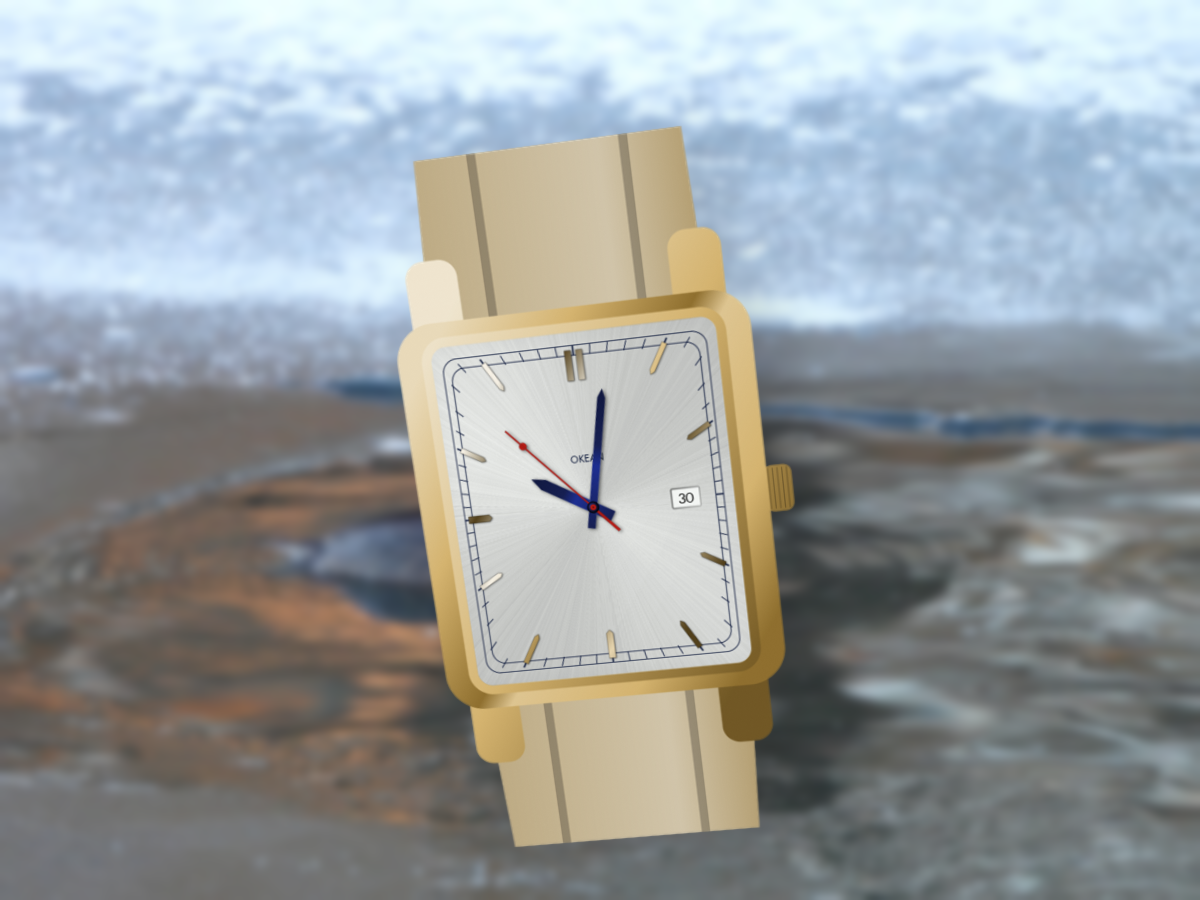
h=10 m=1 s=53
